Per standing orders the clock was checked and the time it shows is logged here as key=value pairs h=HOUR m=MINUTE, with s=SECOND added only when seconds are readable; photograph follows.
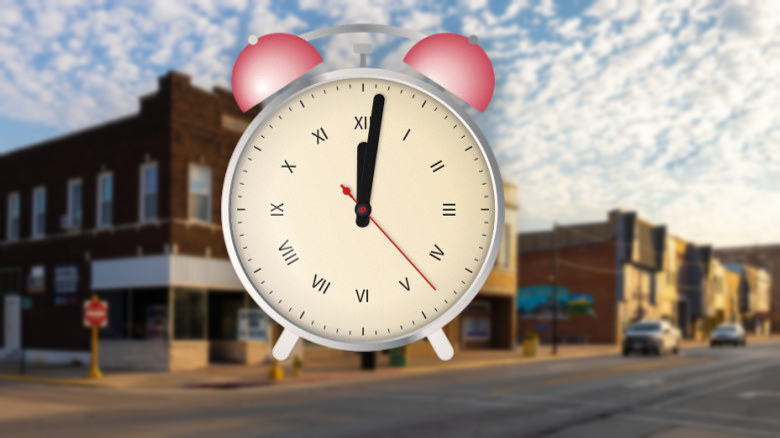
h=12 m=1 s=23
